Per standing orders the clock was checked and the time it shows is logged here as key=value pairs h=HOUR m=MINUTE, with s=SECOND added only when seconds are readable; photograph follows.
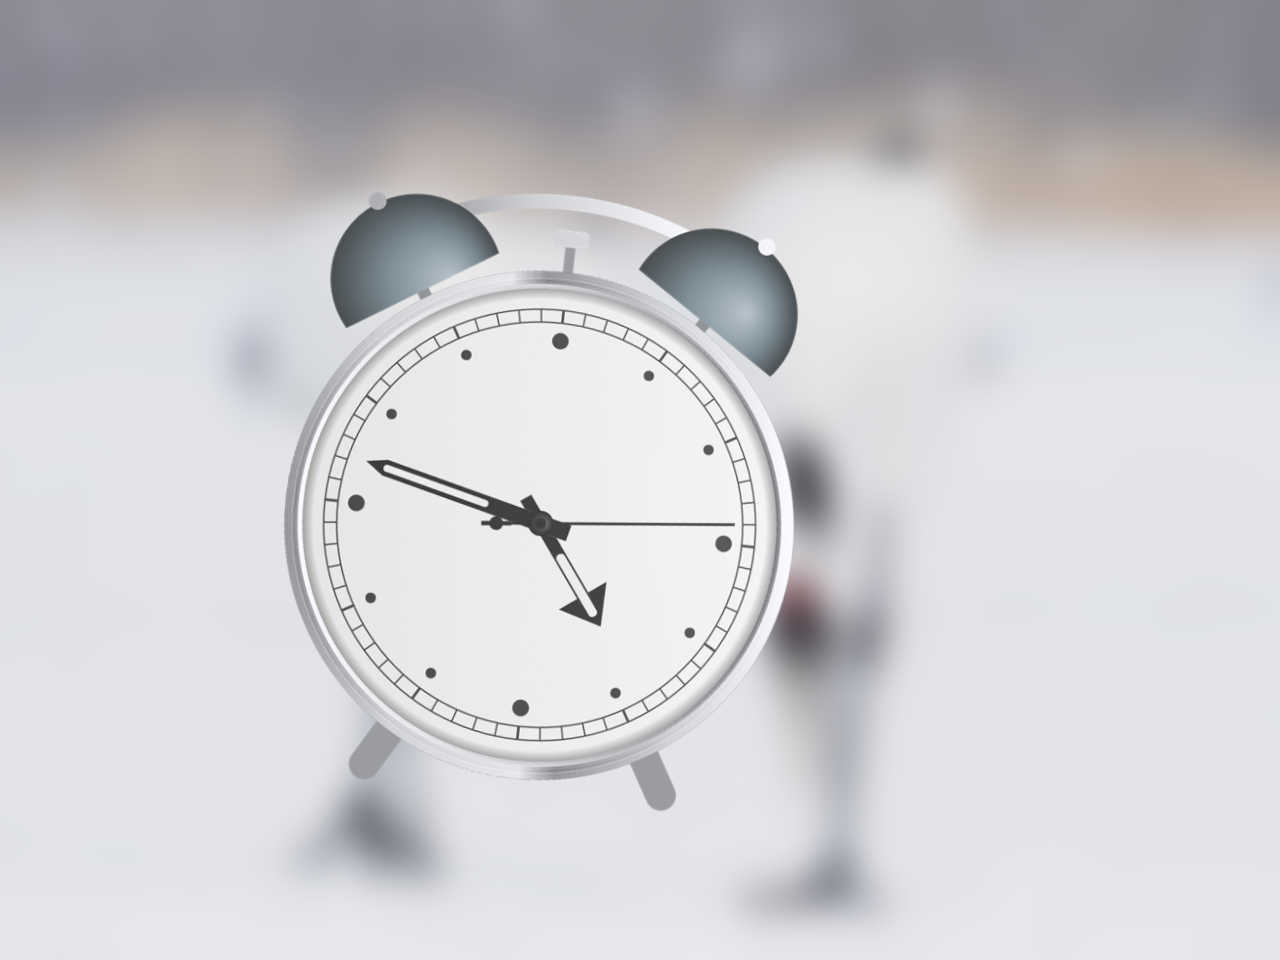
h=4 m=47 s=14
